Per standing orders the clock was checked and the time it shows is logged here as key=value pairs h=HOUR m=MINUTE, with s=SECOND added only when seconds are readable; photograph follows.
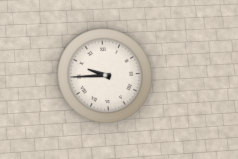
h=9 m=45
